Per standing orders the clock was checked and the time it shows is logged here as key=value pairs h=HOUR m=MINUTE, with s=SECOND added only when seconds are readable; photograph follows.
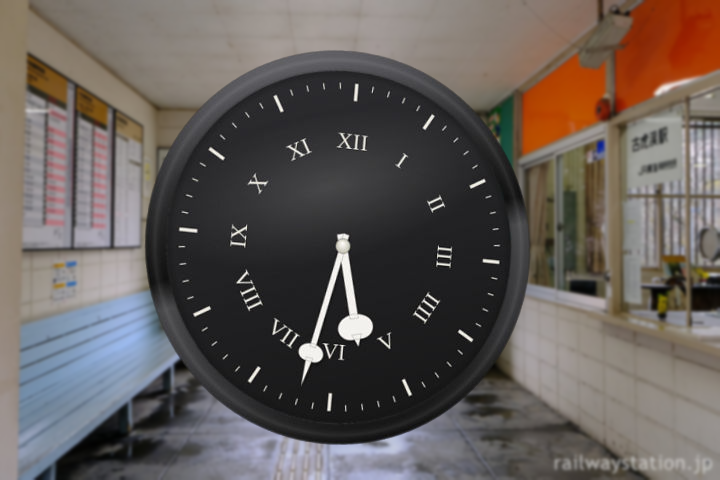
h=5 m=32
